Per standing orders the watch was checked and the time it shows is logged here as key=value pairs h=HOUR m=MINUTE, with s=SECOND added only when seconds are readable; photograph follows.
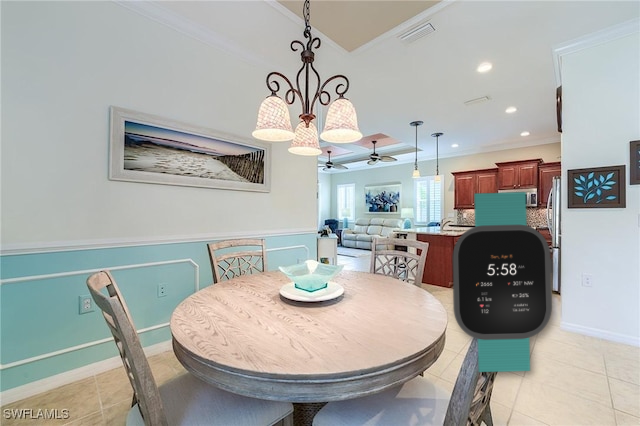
h=5 m=58
